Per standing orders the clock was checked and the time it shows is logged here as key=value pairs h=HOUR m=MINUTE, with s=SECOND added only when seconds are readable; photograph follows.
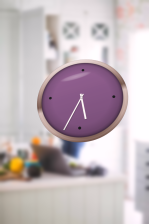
h=5 m=34
